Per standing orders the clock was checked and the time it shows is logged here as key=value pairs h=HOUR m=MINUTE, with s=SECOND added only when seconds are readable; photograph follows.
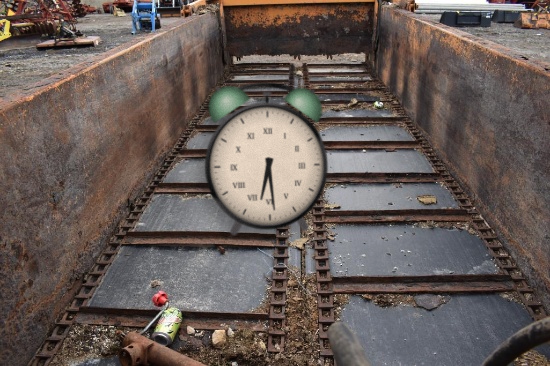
h=6 m=29
